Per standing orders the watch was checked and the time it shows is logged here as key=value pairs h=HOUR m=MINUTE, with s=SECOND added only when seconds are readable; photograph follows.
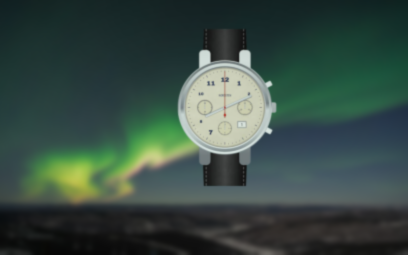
h=8 m=11
